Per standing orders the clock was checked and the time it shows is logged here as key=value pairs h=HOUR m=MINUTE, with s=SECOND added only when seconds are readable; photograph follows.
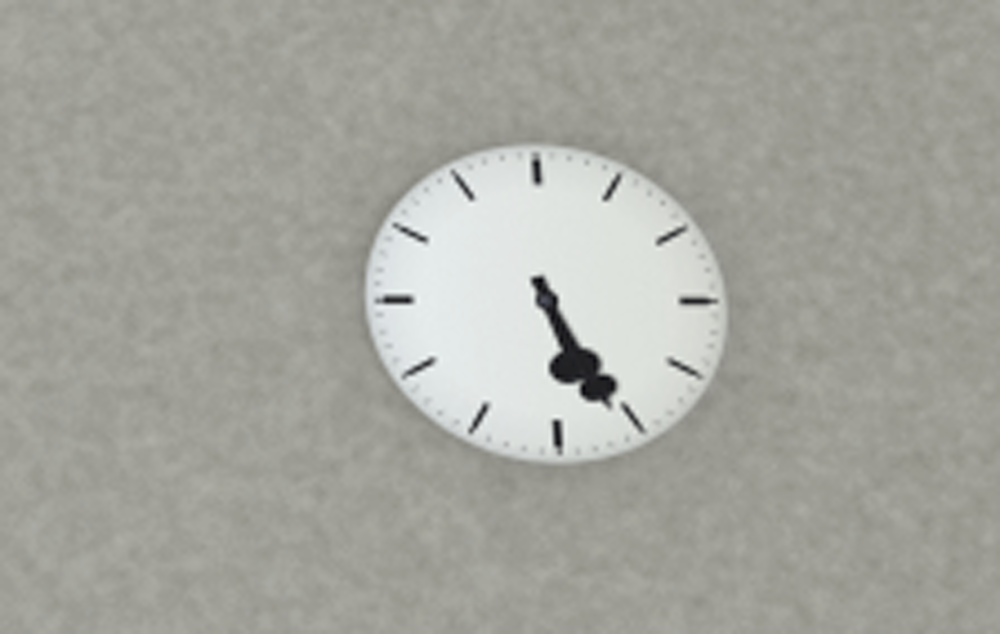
h=5 m=26
